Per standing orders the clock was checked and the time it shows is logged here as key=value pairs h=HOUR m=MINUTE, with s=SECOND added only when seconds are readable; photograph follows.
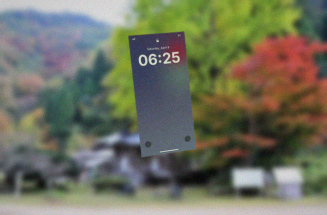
h=6 m=25
